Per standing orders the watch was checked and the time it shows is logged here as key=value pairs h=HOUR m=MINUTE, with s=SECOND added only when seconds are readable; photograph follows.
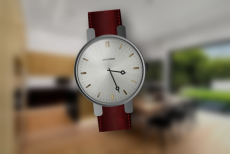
h=3 m=27
